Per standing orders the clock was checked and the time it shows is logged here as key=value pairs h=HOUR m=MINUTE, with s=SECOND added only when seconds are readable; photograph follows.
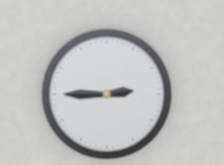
h=2 m=45
